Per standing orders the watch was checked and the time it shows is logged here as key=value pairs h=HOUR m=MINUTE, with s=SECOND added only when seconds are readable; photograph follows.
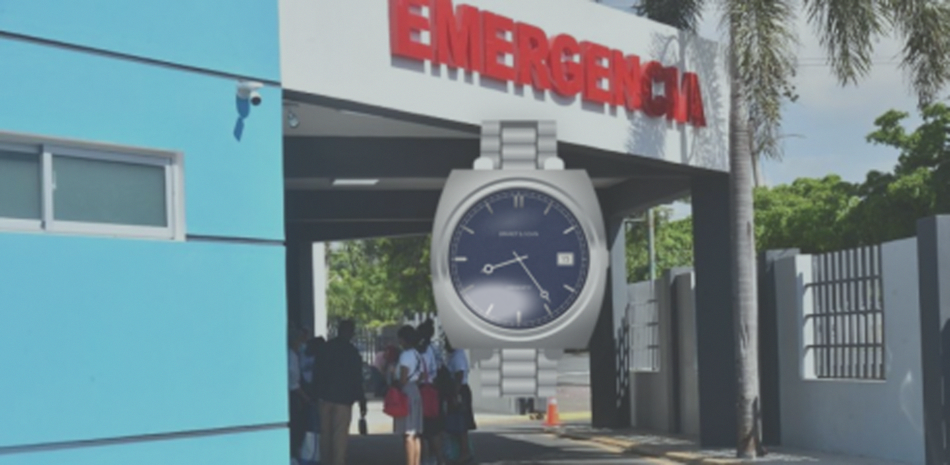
h=8 m=24
